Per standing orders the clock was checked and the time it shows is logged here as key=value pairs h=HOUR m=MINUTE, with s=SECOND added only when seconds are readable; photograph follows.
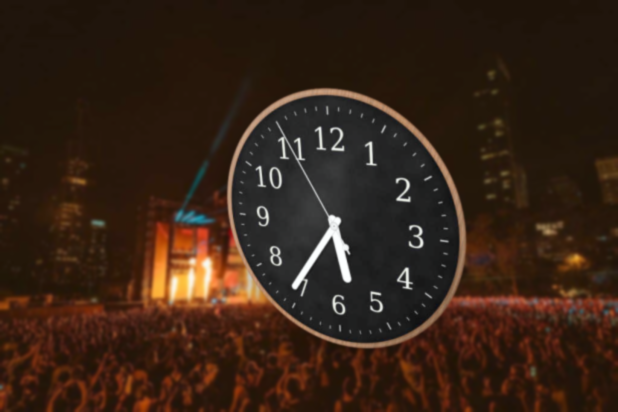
h=5 m=35 s=55
